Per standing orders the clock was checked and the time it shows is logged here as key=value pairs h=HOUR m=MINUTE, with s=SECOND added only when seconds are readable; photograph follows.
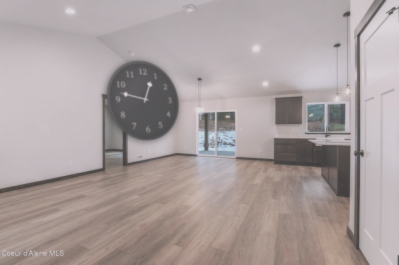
h=12 m=47
